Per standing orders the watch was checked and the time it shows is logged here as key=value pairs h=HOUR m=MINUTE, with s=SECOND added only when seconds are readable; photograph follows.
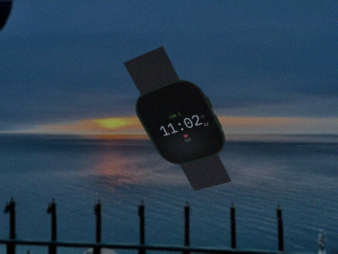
h=11 m=2
